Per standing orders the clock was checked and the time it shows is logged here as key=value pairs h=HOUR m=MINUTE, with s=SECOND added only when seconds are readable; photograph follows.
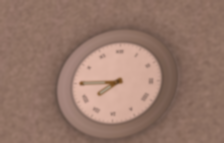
h=7 m=45
